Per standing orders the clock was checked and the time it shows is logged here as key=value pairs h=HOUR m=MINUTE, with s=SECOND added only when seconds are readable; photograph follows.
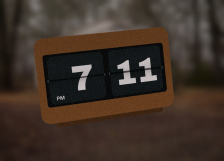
h=7 m=11
